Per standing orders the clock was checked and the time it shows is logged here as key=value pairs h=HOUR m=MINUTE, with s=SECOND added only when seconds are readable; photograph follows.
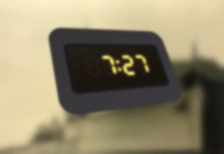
h=7 m=27
